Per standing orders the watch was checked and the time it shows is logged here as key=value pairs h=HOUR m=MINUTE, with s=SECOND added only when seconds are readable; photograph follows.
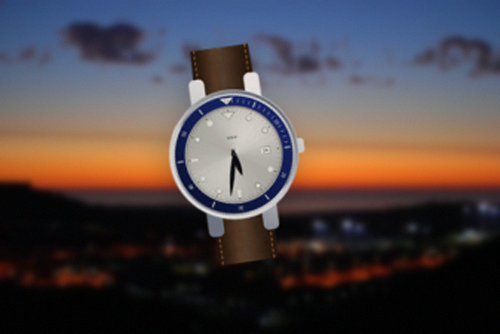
h=5 m=32
